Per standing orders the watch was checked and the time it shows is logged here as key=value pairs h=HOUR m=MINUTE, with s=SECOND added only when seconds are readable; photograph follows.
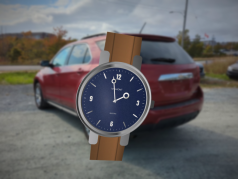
h=1 m=58
